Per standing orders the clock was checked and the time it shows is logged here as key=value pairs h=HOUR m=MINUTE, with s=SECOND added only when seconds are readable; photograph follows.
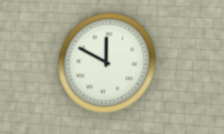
h=11 m=49
